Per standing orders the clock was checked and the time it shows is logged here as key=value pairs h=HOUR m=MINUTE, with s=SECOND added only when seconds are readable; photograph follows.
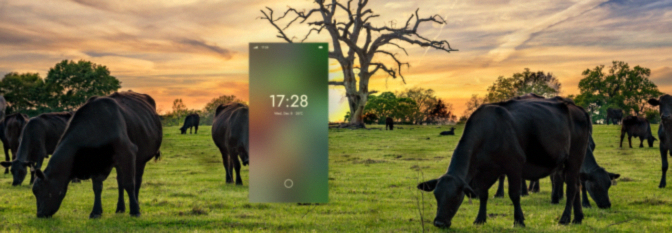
h=17 m=28
